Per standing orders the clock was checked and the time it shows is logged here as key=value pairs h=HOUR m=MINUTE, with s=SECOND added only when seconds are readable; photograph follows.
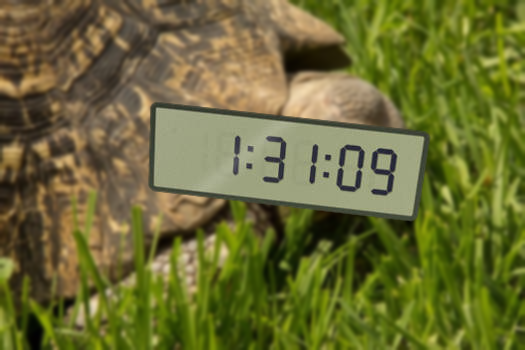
h=1 m=31 s=9
